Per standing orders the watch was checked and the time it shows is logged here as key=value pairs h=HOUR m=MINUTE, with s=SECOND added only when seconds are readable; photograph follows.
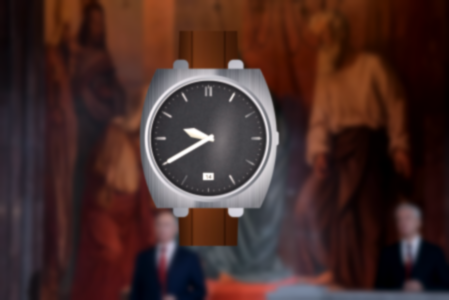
h=9 m=40
